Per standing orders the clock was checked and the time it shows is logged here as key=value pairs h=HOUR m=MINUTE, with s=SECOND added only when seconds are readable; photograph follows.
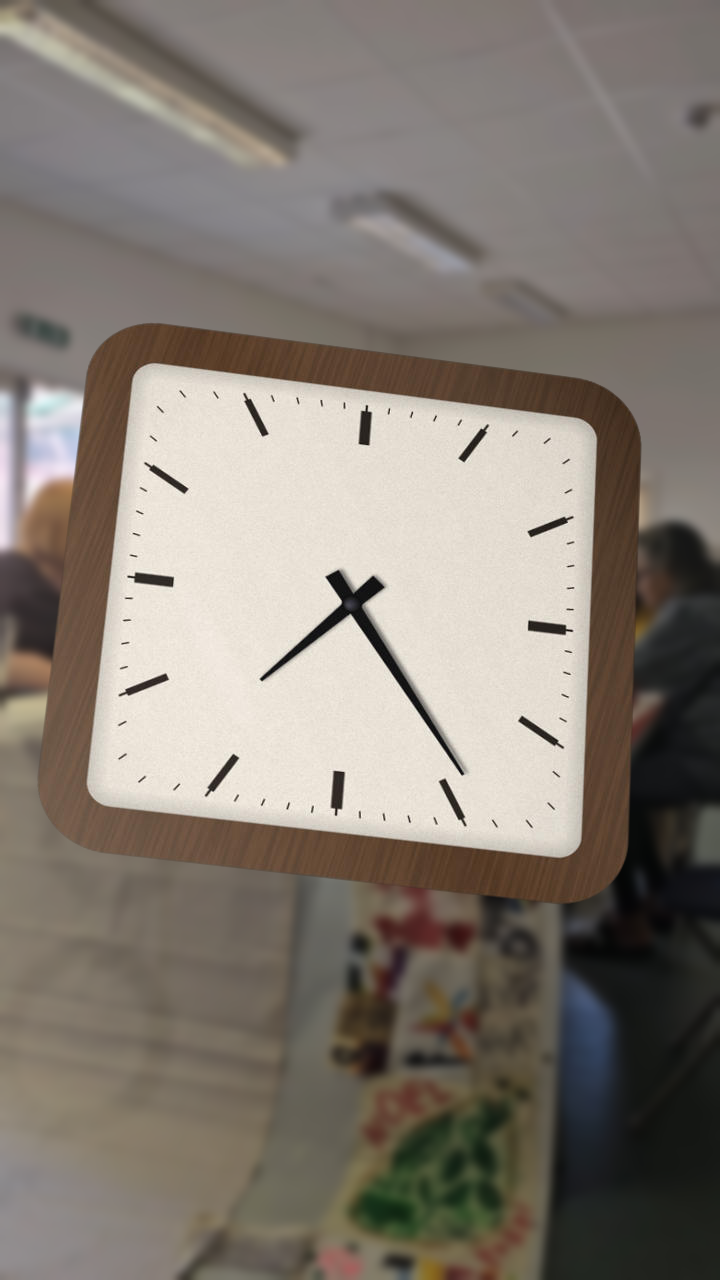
h=7 m=24
